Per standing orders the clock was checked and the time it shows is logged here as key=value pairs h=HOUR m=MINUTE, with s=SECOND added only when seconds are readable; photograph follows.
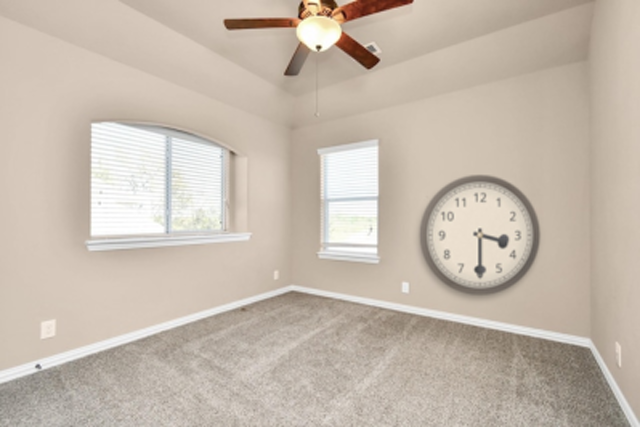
h=3 m=30
